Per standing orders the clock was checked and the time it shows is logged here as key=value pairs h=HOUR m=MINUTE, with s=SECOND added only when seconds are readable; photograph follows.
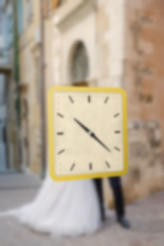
h=10 m=22
